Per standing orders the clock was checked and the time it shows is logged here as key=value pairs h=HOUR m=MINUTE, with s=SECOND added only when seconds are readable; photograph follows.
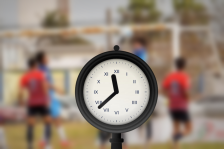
h=11 m=38
